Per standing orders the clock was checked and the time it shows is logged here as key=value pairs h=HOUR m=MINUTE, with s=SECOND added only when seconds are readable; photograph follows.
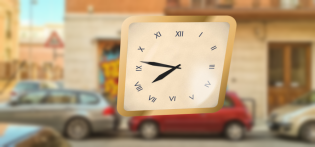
h=7 m=47
